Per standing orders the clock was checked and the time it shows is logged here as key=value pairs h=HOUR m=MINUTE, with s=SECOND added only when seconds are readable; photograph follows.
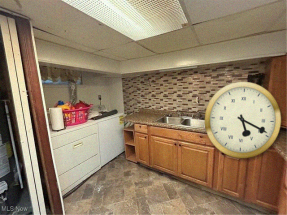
h=5 m=19
